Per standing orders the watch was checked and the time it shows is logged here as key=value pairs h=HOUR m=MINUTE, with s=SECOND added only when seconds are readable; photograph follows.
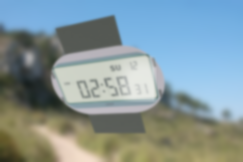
h=2 m=58
